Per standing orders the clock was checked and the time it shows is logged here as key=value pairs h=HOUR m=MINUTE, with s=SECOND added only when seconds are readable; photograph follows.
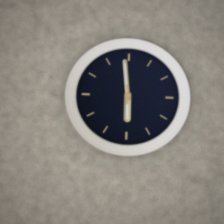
h=5 m=59
